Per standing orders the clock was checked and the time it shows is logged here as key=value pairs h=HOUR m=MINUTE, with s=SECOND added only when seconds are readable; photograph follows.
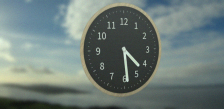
h=4 m=29
